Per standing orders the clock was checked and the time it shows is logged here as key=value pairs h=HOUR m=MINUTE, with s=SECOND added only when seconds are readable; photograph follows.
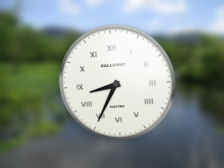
h=8 m=35
